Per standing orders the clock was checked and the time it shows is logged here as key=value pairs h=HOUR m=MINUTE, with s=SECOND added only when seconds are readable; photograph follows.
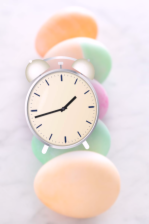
h=1 m=43
